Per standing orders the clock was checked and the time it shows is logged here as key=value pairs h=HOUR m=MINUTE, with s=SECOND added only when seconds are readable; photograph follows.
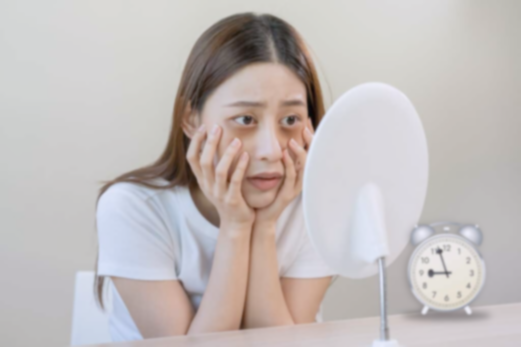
h=8 m=57
